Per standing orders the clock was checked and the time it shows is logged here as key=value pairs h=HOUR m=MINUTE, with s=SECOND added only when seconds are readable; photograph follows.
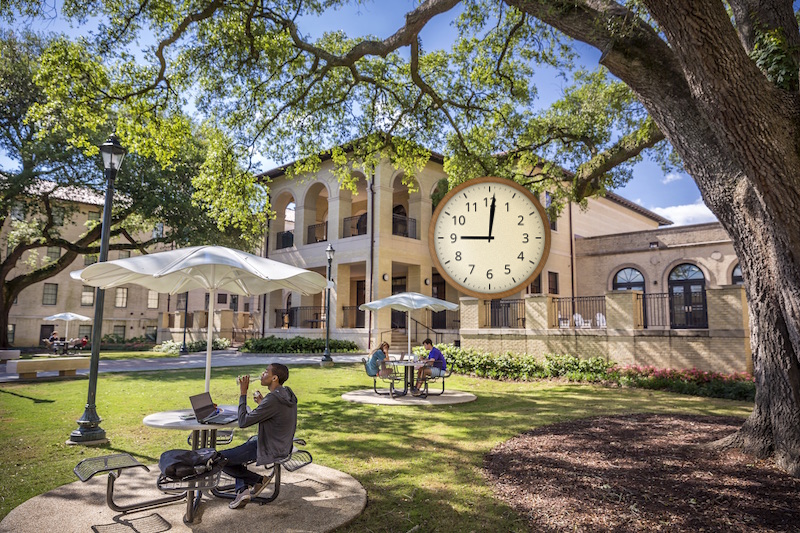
h=9 m=1
